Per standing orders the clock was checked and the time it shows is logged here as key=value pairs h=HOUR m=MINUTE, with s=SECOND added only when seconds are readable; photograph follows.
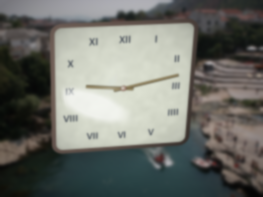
h=9 m=13
